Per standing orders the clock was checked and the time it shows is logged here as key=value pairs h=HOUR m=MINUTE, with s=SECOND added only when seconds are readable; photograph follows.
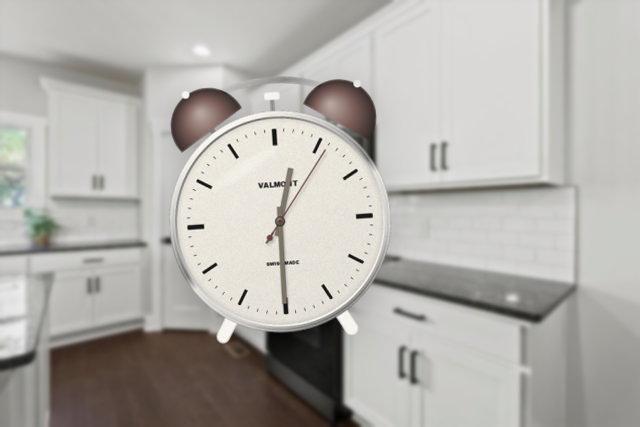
h=12 m=30 s=6
